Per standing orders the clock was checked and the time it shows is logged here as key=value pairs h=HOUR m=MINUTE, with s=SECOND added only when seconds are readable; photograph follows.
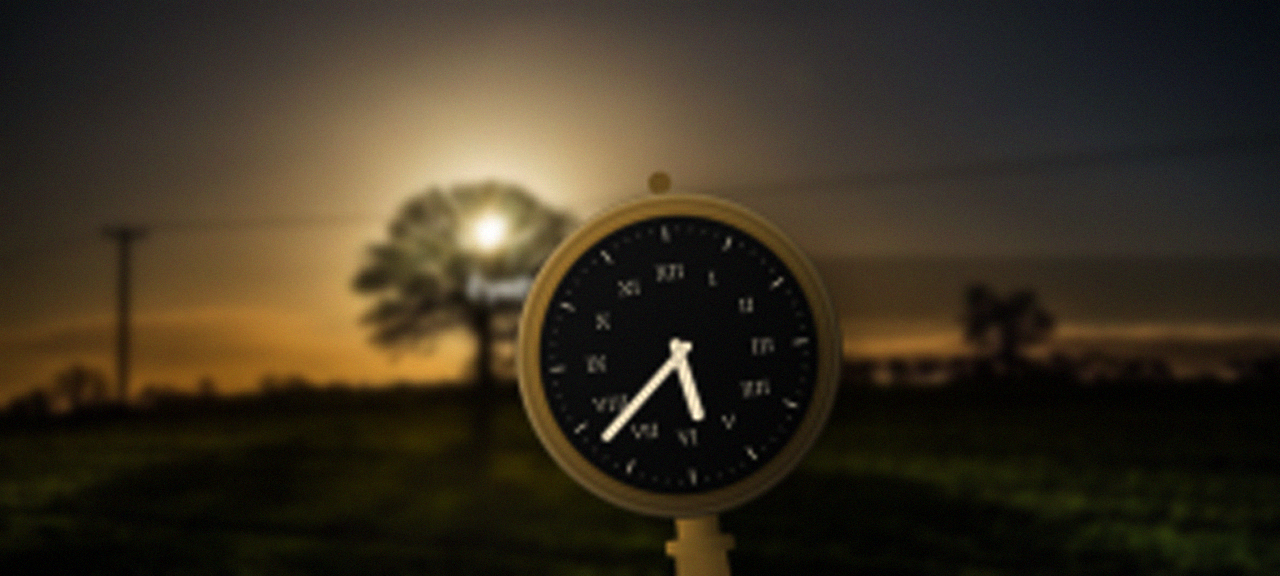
h=5 m=38
